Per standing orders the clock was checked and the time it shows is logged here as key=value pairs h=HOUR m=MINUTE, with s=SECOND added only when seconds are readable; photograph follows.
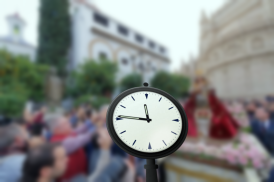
h=11 m=46
